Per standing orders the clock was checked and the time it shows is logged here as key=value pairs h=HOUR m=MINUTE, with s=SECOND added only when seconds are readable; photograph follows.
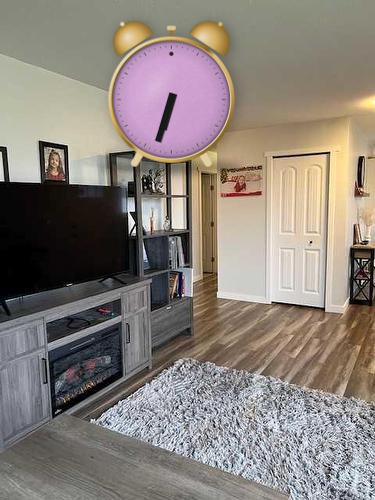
h=6 m=33
